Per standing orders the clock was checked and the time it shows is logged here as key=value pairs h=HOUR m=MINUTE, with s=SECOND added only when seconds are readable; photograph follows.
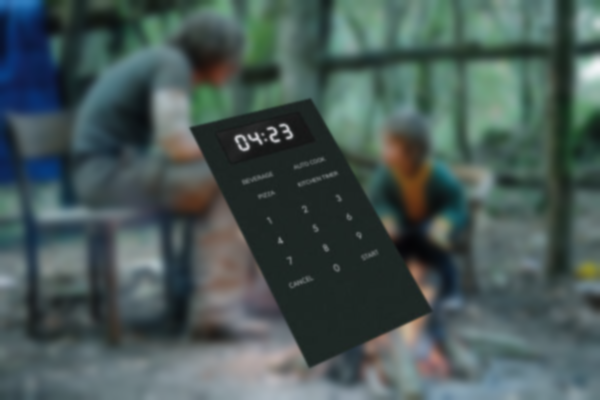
h=4 m=23
